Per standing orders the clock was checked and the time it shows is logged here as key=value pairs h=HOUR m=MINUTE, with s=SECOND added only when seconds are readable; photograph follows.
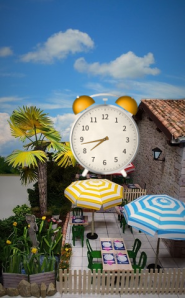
h=7 m=43
